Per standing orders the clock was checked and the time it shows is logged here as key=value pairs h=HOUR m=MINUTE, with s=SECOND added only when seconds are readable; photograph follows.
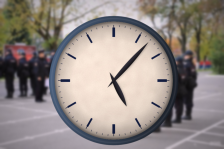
h=5 m=7
